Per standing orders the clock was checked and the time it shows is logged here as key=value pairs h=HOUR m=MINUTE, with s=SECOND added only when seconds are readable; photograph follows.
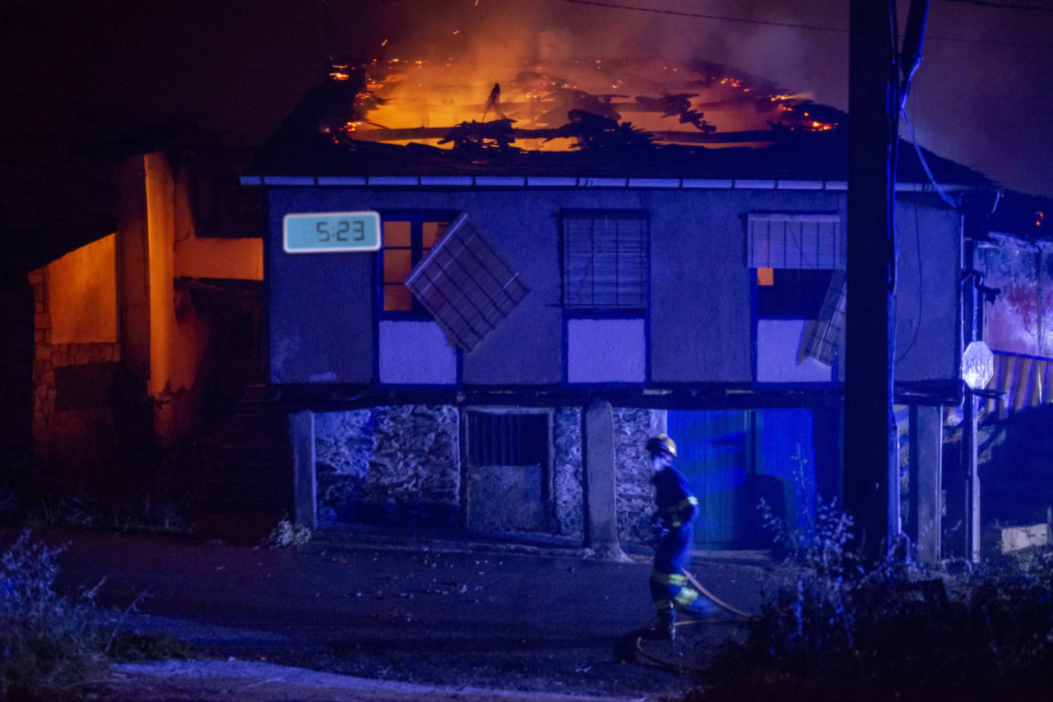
h=5 m=23
